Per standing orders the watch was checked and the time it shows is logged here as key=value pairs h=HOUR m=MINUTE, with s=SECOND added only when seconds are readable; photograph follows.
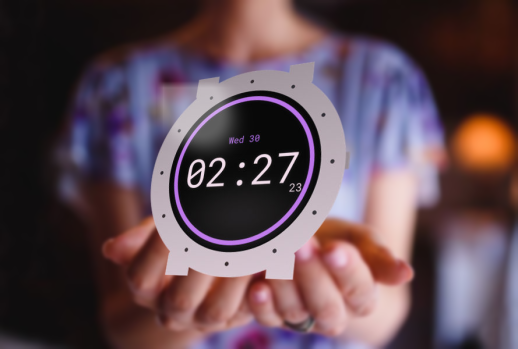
h=2 m=27 s=23
